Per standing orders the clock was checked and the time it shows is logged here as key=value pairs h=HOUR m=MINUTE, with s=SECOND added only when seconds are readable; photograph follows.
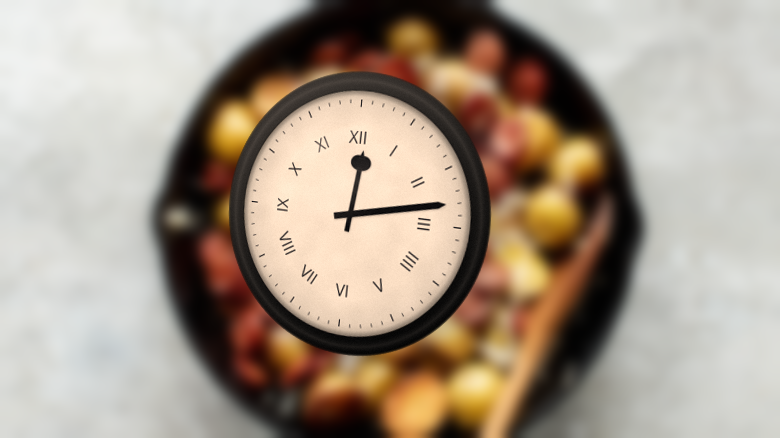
h=12 m=13
